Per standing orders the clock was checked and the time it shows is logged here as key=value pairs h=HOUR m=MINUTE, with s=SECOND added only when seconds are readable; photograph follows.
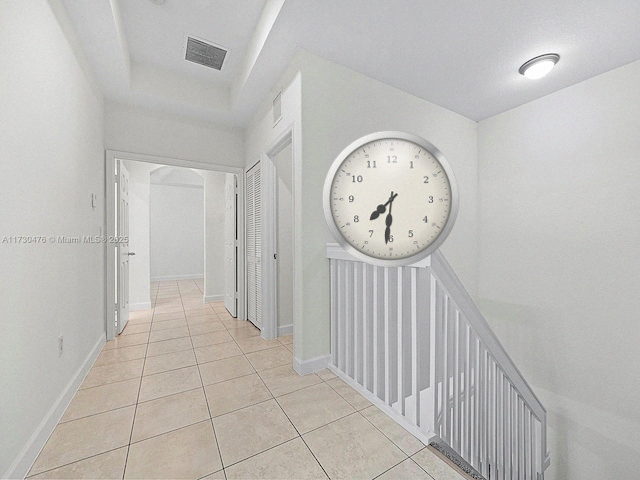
h=7 m=31
